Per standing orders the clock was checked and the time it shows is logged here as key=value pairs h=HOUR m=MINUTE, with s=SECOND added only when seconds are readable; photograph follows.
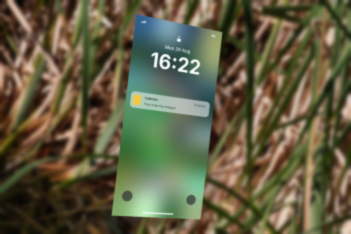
h=16 m=22
